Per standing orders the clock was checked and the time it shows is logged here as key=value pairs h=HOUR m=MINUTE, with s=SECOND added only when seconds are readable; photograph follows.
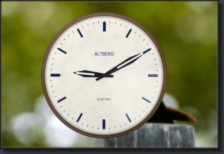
h=9 m=10
